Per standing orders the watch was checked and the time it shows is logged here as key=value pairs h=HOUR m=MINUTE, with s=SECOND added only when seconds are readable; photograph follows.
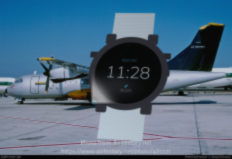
h=11 m=28
